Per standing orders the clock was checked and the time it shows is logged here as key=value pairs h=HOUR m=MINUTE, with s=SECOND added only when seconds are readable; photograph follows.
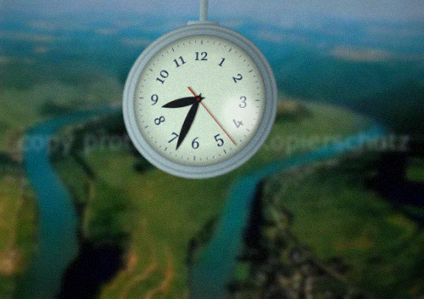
h=8 m=33 s=23
